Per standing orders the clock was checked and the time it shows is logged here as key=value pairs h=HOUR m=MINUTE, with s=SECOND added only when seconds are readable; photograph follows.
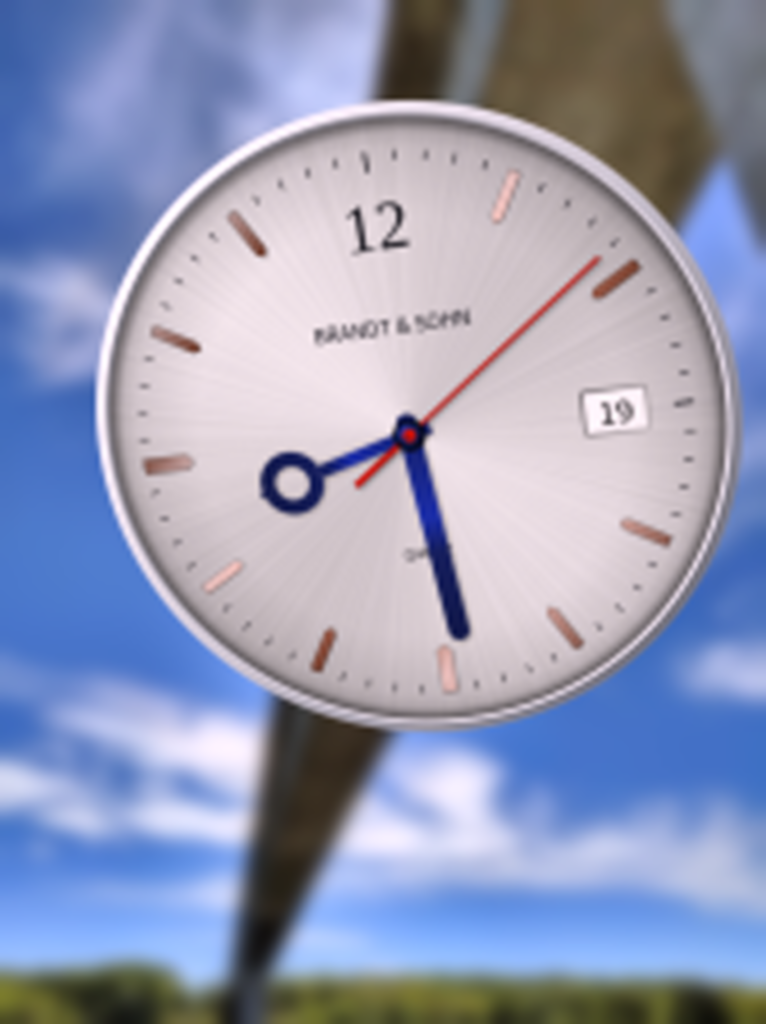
h=8 m=29 s=9
